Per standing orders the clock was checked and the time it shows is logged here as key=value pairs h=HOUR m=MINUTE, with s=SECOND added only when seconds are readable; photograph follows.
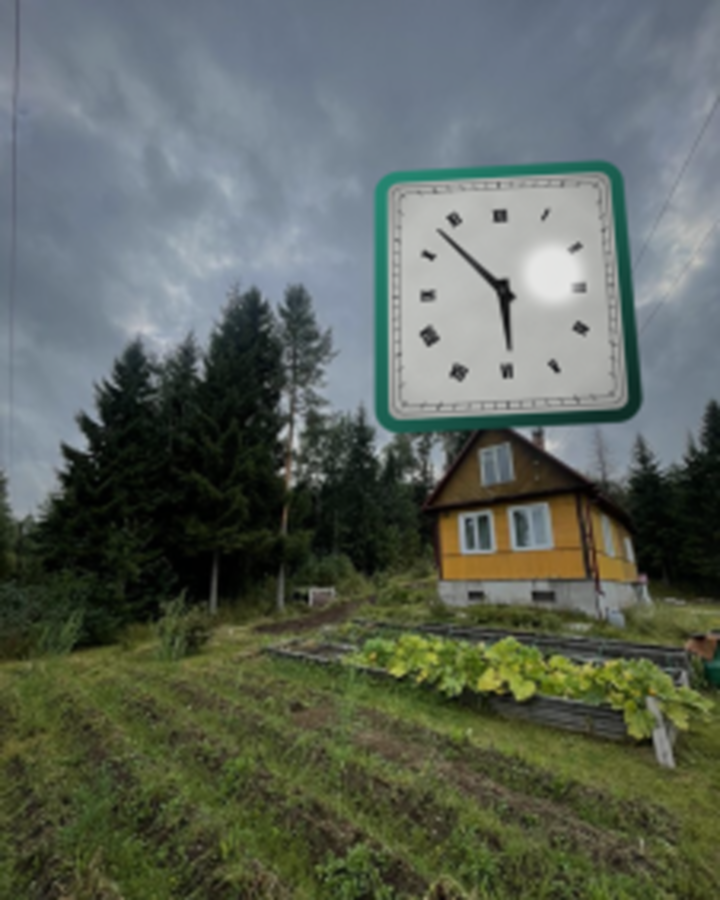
h=5 m=53
